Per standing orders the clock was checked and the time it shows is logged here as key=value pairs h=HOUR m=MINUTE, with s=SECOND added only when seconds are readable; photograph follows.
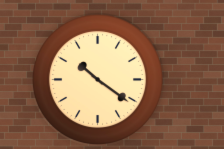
h=10 m=21
